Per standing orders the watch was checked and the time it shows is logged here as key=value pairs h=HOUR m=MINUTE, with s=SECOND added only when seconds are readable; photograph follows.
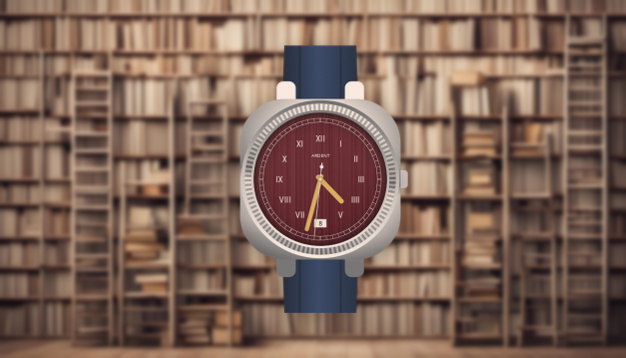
h=4 m=32 s=31
